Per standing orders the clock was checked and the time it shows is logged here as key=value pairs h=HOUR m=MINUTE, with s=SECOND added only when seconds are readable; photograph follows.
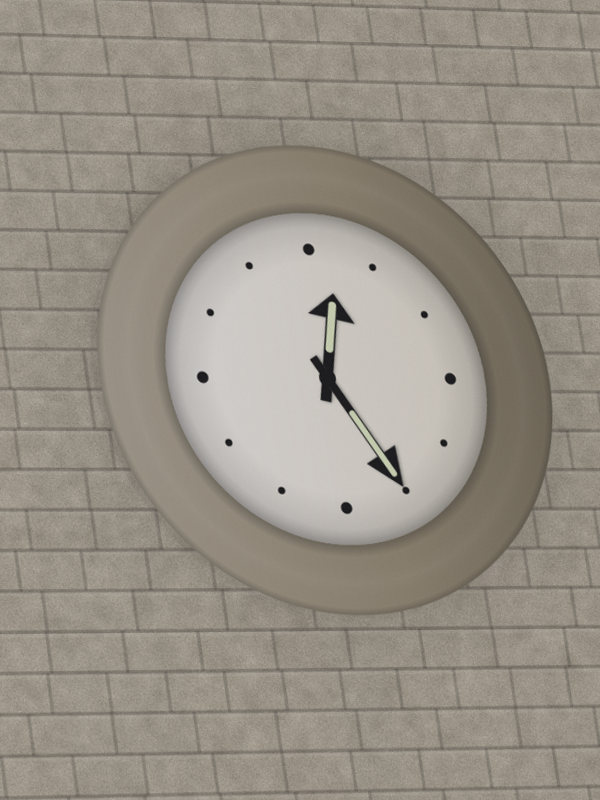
h=12 m=25
